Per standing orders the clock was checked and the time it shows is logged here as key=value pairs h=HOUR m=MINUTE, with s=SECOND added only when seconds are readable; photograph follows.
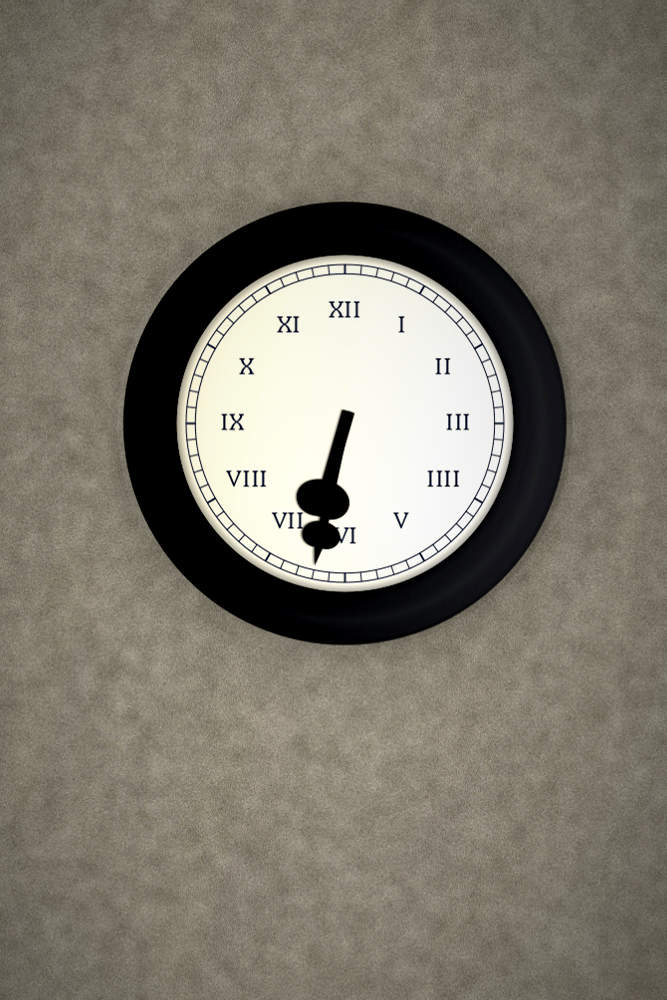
h=6 m=32
